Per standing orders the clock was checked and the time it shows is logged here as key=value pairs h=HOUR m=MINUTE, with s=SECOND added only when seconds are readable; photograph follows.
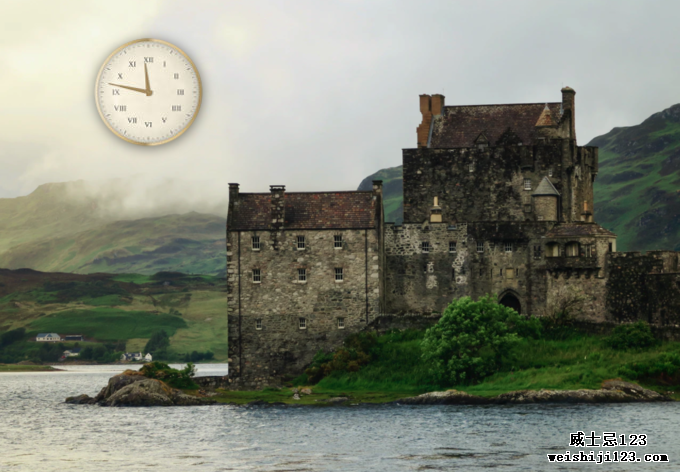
h=11 m=47
